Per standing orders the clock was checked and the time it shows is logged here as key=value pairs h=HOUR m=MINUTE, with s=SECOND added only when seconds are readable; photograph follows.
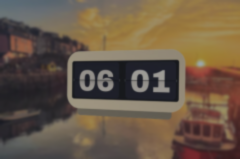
h=6 m=1
